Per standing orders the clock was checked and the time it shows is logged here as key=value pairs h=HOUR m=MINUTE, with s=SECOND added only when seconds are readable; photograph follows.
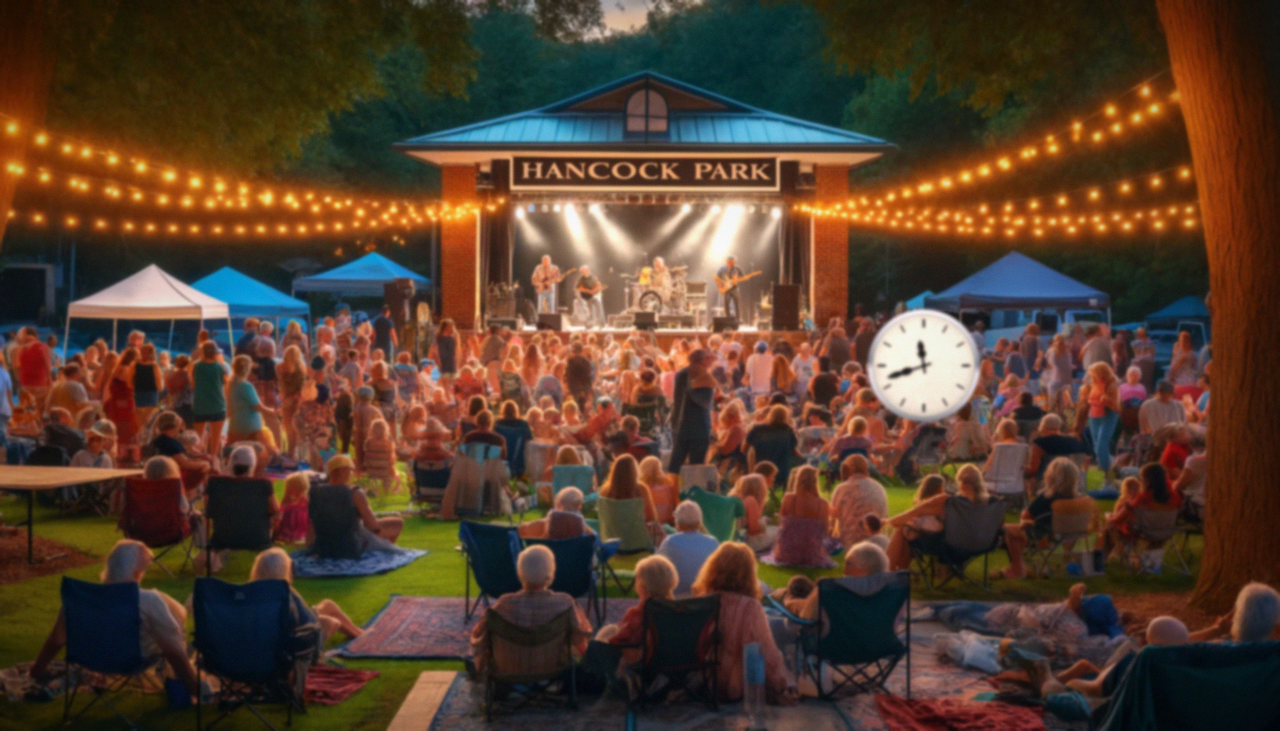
h=11 m=42
